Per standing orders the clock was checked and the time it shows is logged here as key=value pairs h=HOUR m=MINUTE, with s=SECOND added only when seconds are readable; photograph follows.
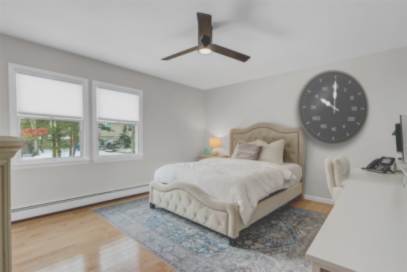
h=10 m=0
